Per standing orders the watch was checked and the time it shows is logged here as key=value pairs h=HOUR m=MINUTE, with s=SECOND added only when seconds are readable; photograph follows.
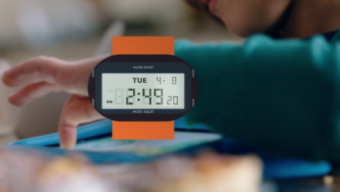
h=2 m=49 s=20
